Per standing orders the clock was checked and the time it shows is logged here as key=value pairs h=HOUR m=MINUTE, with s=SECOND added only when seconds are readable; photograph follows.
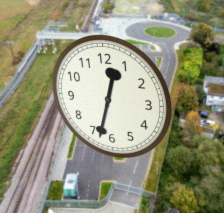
h=12 m=33
